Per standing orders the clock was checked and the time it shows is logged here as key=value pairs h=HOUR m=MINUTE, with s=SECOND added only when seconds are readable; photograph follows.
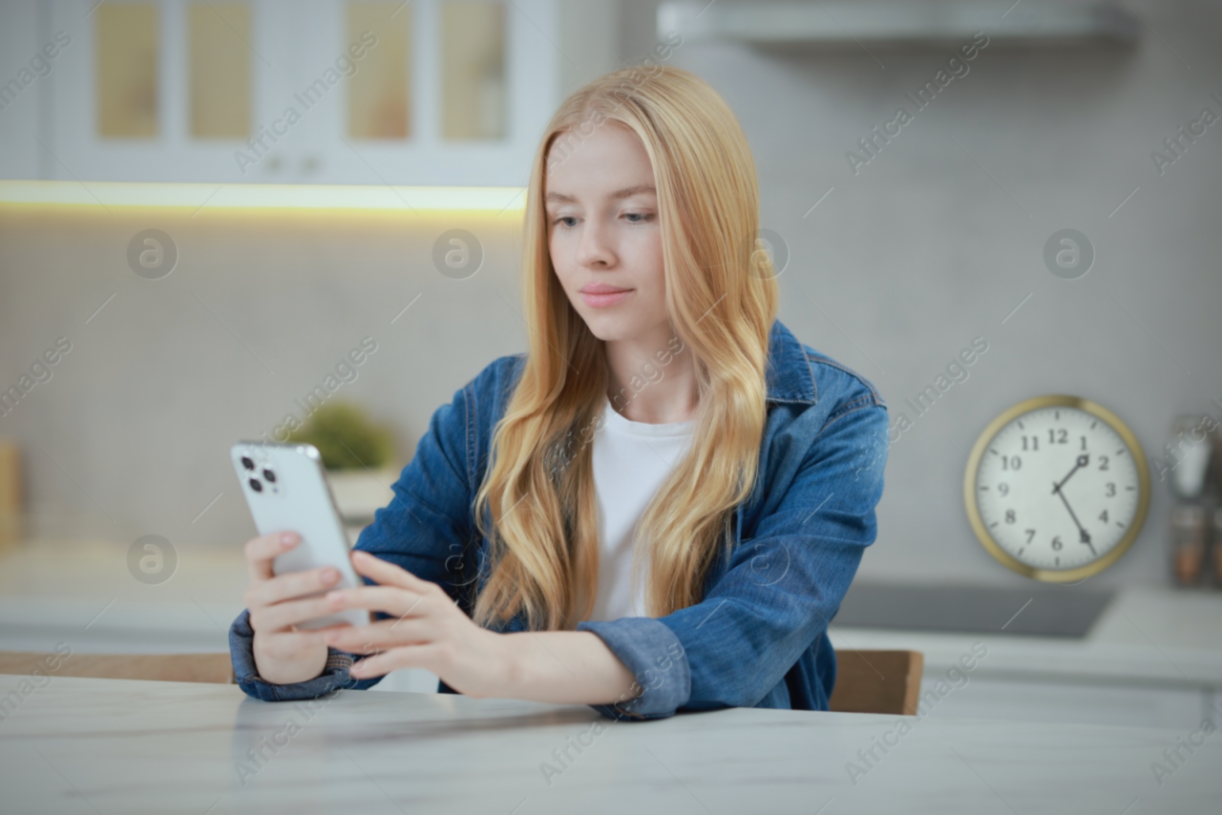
h=1 m=25
